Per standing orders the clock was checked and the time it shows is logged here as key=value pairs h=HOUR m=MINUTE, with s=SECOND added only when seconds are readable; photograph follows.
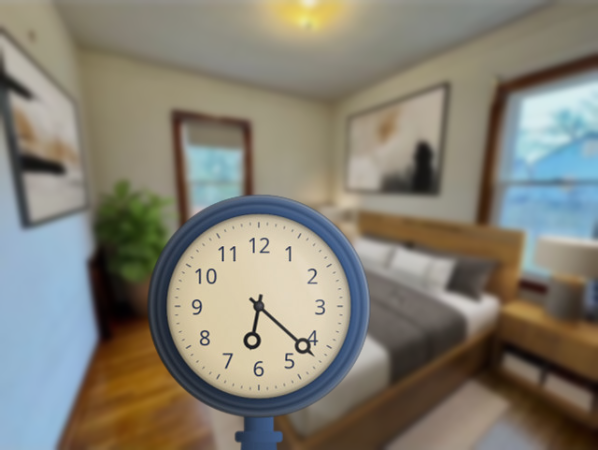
h=6 m=22
